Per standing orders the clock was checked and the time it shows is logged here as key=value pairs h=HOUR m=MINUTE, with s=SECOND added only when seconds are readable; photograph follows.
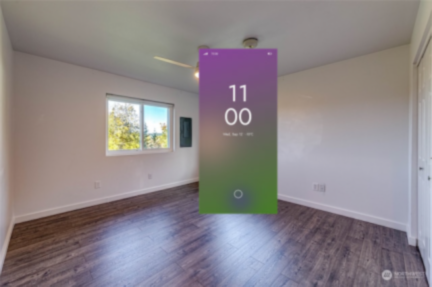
h=11 m=0
